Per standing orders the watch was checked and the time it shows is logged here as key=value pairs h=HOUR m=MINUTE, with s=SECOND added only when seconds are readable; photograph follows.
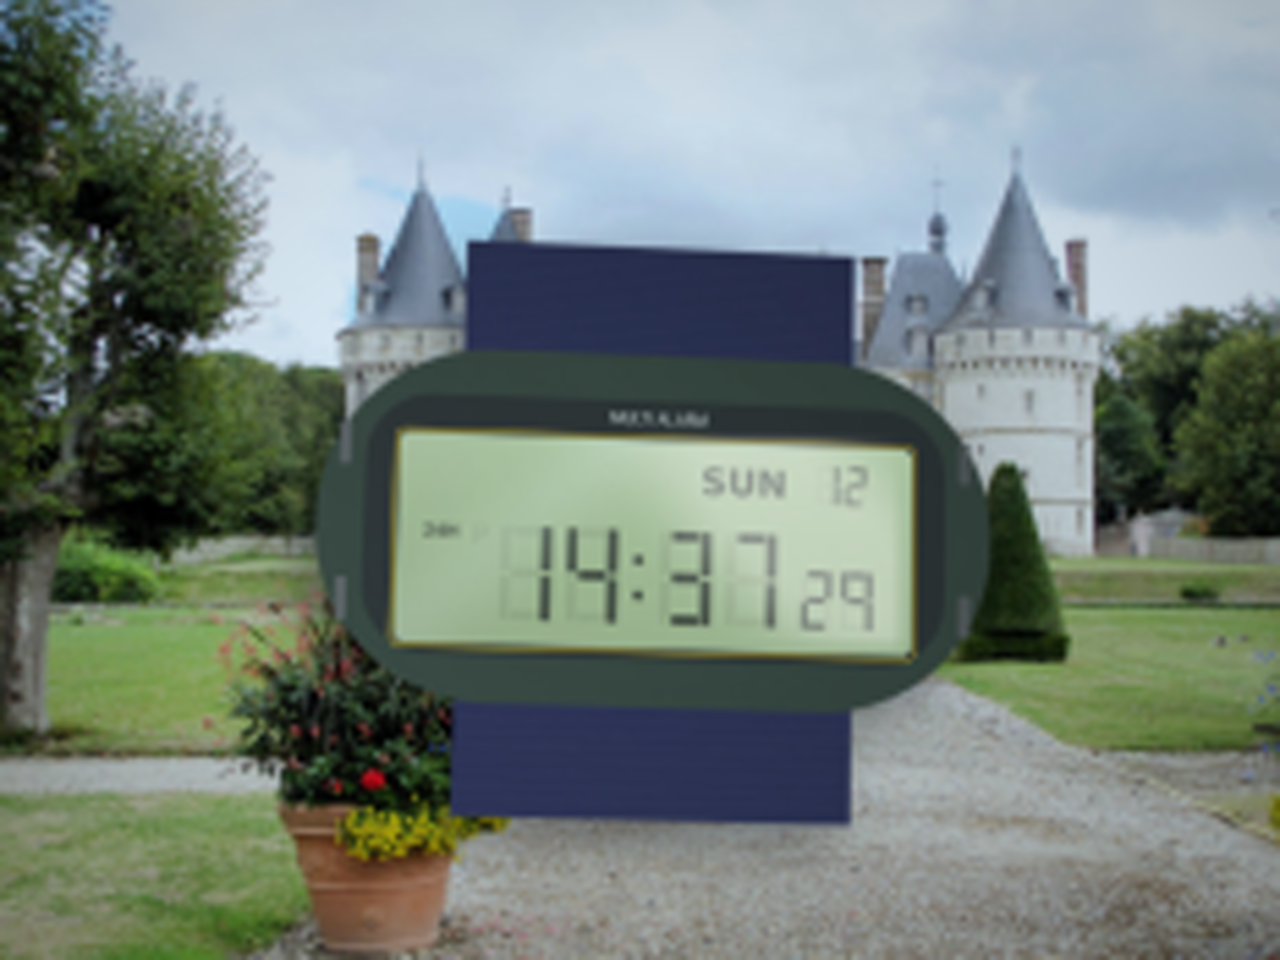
h=14 m=37 s=29
